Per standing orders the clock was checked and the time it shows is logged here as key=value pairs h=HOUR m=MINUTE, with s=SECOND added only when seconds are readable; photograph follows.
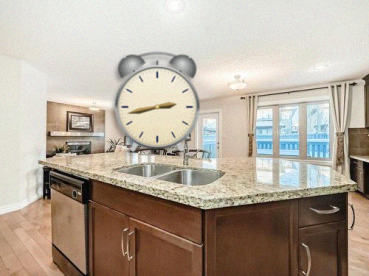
h=2 m=43
